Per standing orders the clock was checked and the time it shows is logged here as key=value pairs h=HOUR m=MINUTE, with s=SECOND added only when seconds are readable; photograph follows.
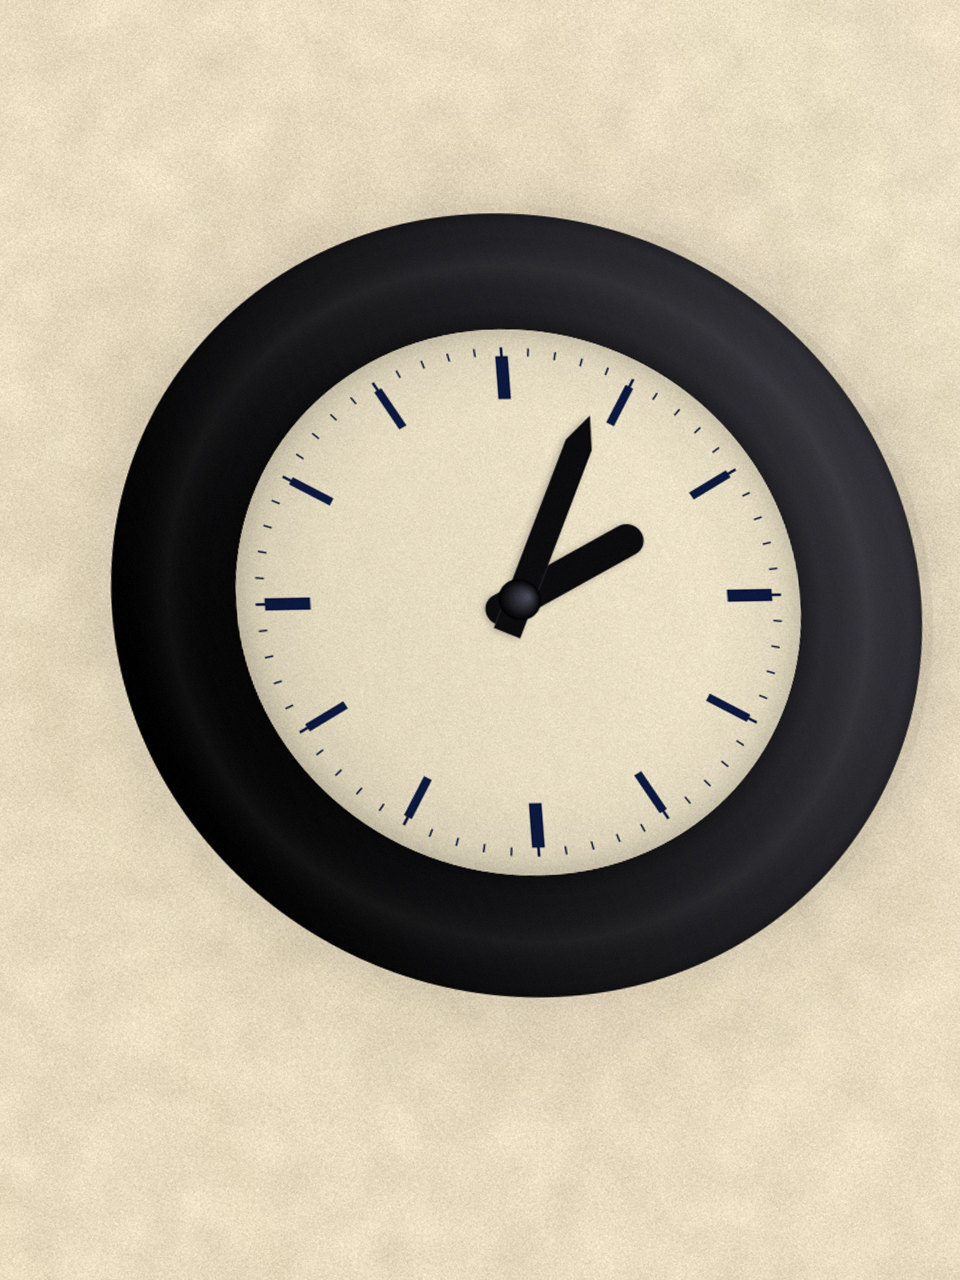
h=2 m=4
